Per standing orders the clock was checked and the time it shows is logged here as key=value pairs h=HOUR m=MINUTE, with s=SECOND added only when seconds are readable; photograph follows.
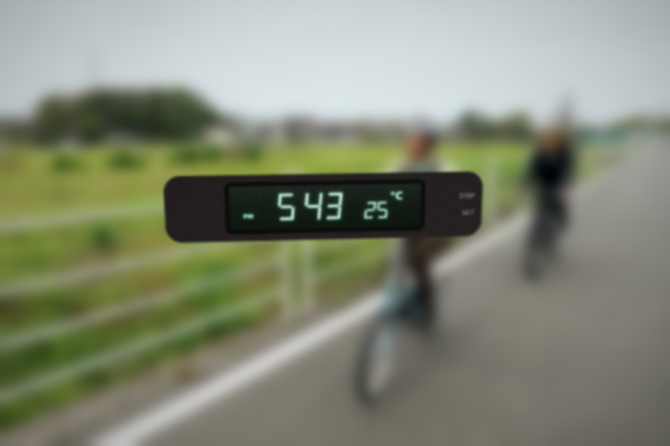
h=5 m=43
